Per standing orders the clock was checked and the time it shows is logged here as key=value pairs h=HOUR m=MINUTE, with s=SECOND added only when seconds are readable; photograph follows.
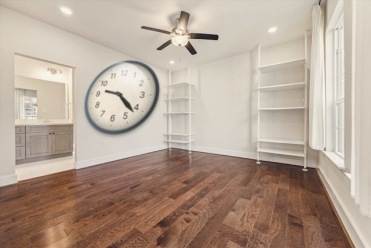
h=9 m=22
